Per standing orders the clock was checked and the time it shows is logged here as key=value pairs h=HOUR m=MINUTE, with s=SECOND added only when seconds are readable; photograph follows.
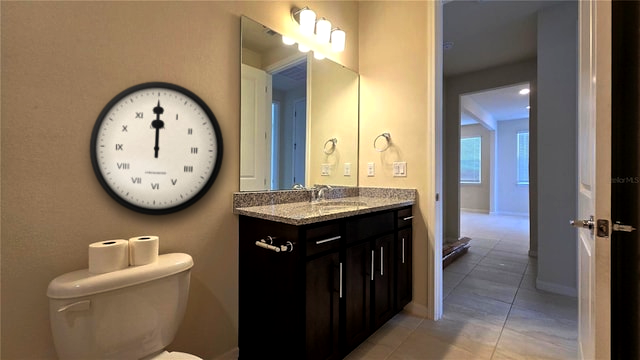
h=12 m=0
